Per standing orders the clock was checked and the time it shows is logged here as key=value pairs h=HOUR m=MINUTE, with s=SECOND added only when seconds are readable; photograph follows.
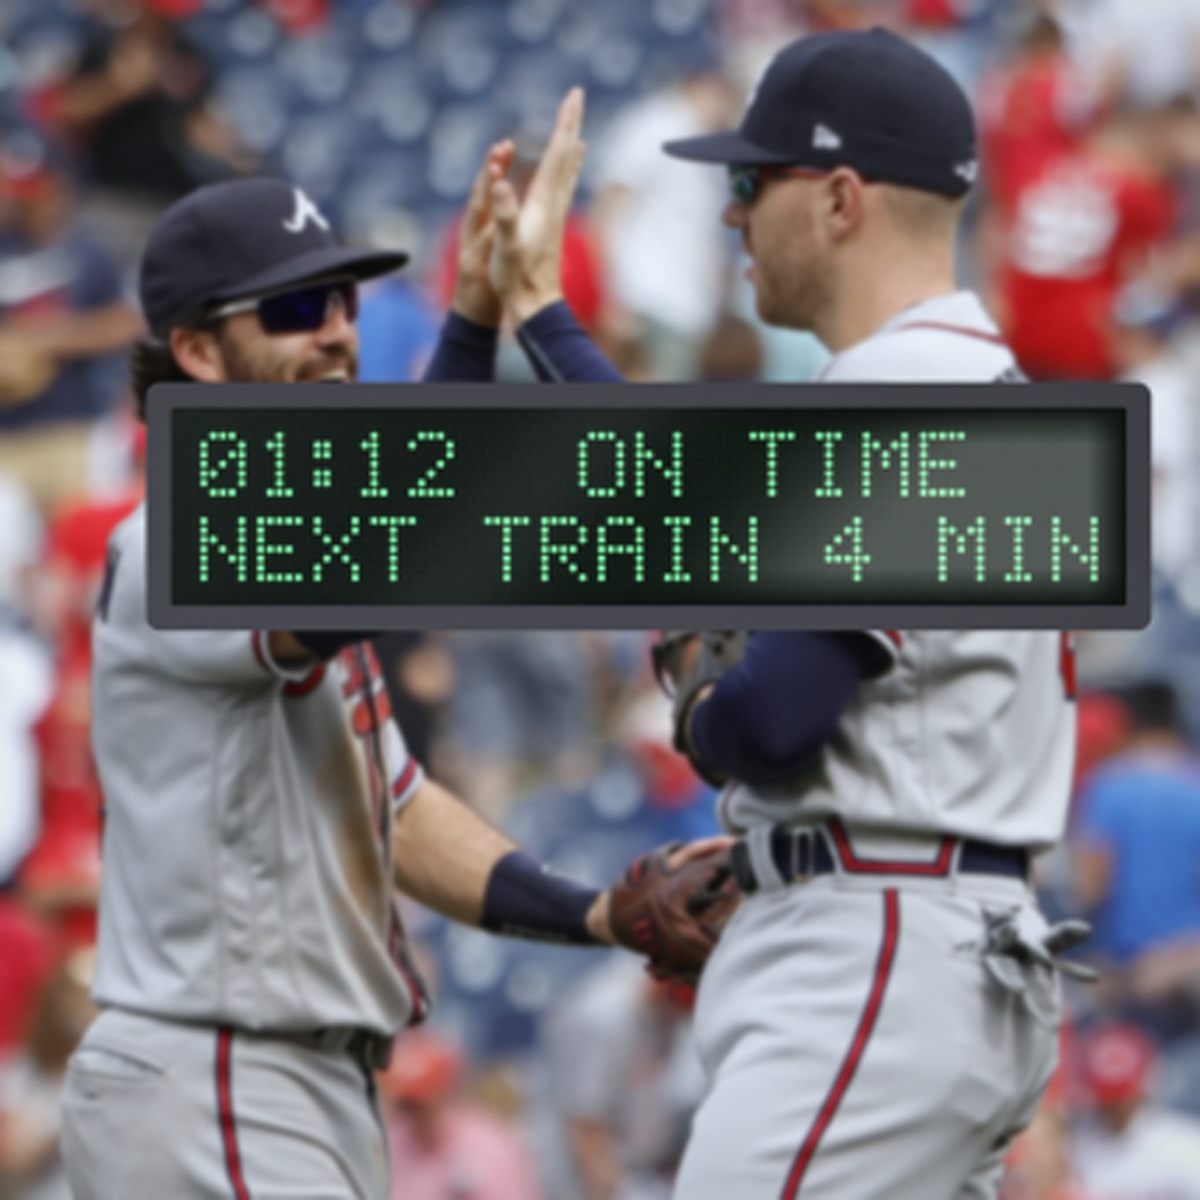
h=1 m=12
